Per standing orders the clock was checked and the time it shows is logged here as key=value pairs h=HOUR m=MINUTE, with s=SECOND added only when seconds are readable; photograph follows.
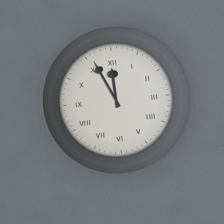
h=11 m=56
